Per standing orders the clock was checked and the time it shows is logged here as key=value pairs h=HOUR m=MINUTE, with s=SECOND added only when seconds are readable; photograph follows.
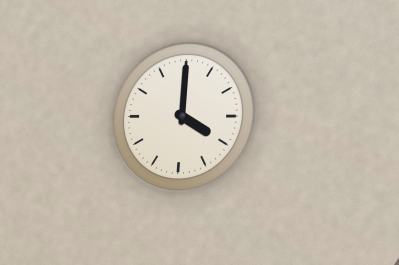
h=4 m=0
